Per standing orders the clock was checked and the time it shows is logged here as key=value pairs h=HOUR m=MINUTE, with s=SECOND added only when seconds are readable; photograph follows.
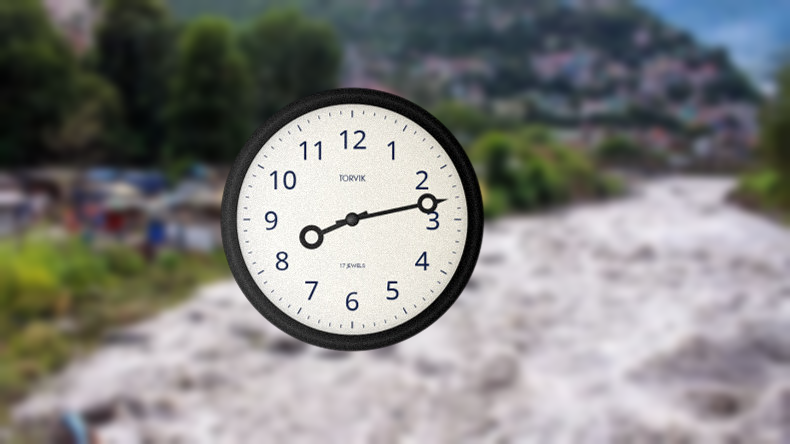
h=8 m=13
